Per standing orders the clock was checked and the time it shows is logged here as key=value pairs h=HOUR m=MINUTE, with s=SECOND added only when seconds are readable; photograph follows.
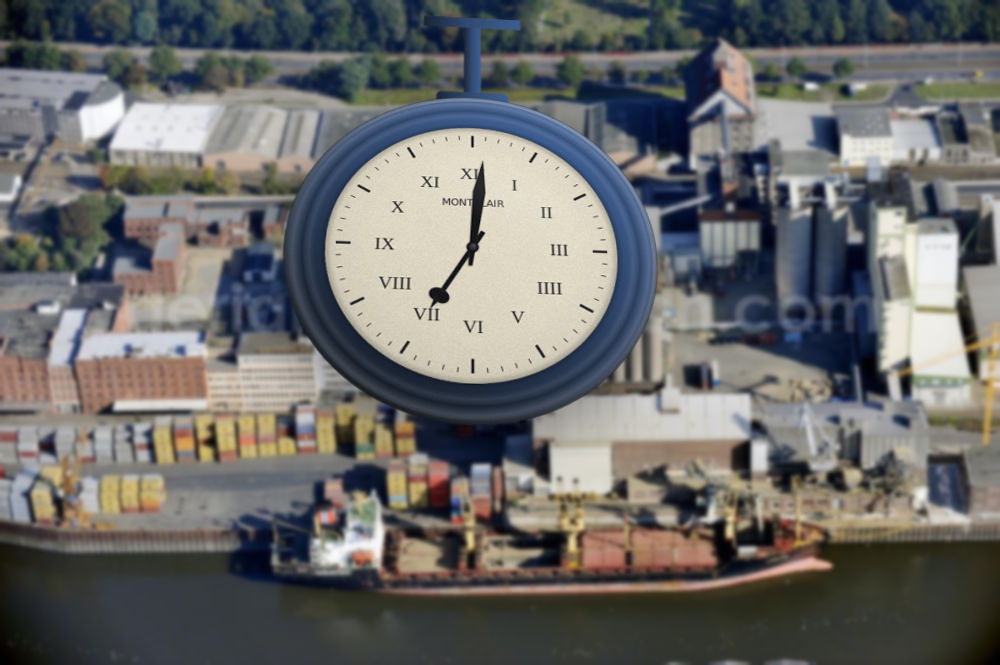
h=7 m=1
